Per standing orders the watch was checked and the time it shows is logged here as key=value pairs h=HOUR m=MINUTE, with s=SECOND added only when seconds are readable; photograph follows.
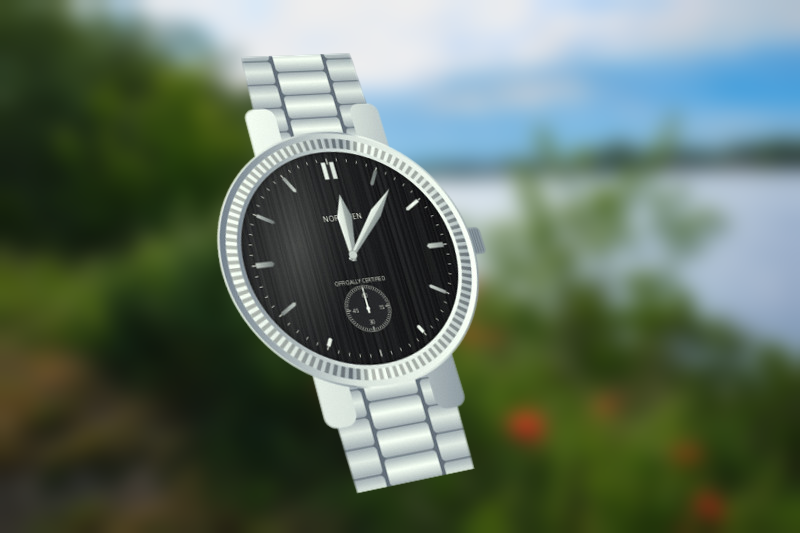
h=12 m=7
